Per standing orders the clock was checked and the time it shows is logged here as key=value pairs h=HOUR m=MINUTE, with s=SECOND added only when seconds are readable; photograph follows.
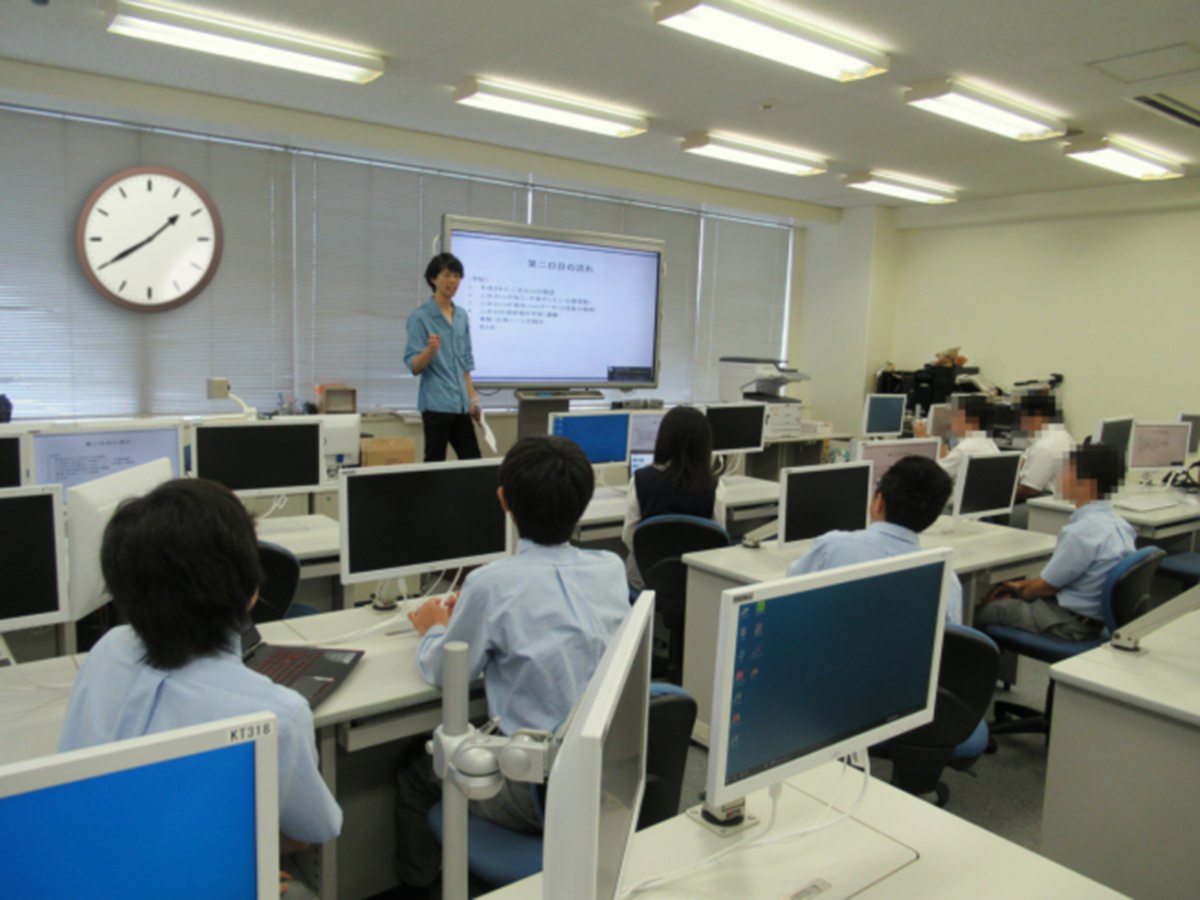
h=1 m=40
